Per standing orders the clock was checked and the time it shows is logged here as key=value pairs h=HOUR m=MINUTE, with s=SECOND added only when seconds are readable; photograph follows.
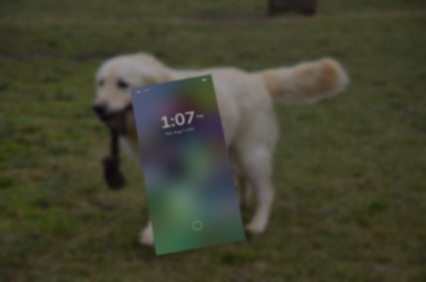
h=1 m=7
